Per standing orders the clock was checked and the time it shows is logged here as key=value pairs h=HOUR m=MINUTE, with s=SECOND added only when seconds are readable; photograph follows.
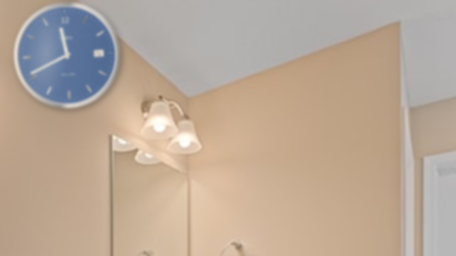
h=11 m=41
